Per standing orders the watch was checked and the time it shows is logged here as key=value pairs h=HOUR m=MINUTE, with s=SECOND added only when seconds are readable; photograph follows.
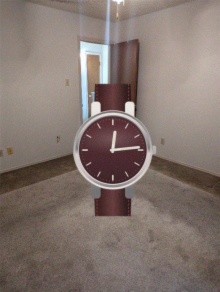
h=12 m=14
